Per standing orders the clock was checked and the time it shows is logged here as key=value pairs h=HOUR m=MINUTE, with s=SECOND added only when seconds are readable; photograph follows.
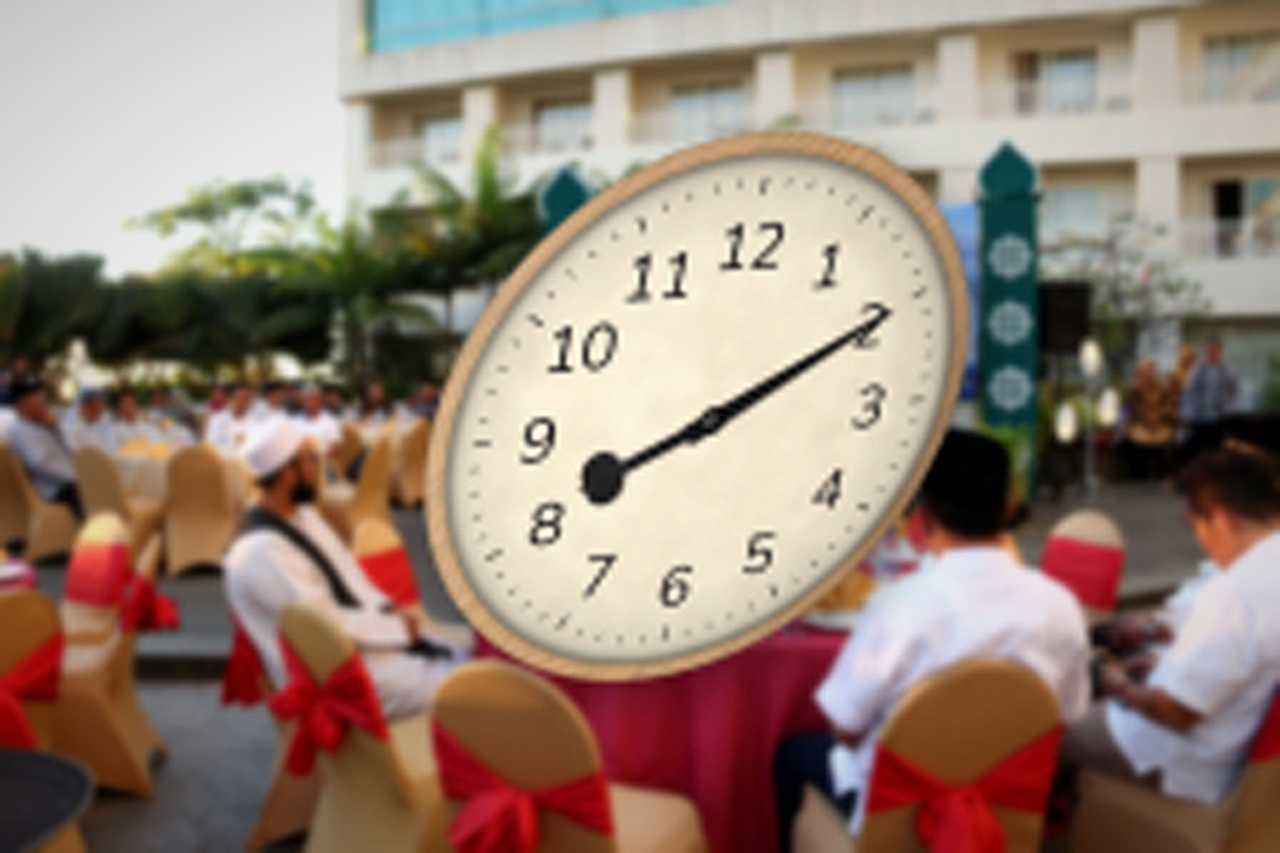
h=8 m=10
